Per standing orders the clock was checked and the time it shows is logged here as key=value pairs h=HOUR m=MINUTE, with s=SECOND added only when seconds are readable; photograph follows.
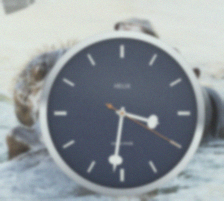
h=3 m=31 s=20
